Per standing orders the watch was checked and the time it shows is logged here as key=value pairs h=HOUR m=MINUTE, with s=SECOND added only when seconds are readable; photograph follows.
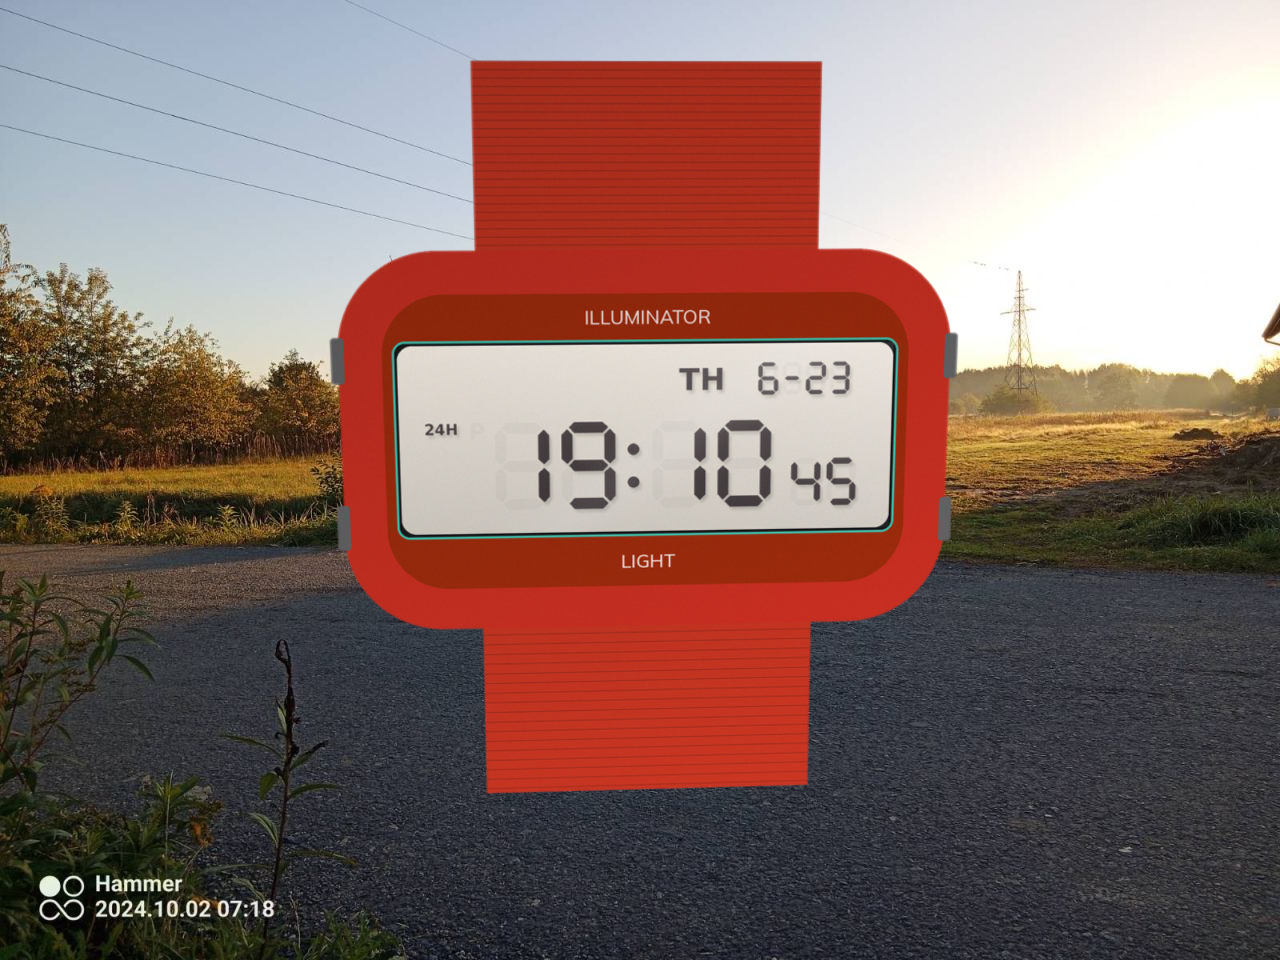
h=19 m=10 s=45
